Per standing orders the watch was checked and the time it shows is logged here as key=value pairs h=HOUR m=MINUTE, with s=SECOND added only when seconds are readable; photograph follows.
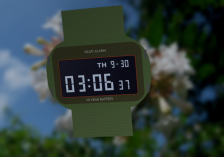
h=3 m=6 s=37
